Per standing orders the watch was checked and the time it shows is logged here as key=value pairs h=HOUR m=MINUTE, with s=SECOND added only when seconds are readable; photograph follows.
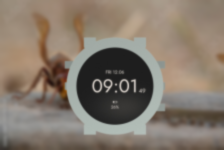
h=9 m=1
